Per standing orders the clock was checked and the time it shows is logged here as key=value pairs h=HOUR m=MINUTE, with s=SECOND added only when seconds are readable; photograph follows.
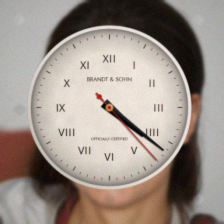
h=4 m=21 s=23
